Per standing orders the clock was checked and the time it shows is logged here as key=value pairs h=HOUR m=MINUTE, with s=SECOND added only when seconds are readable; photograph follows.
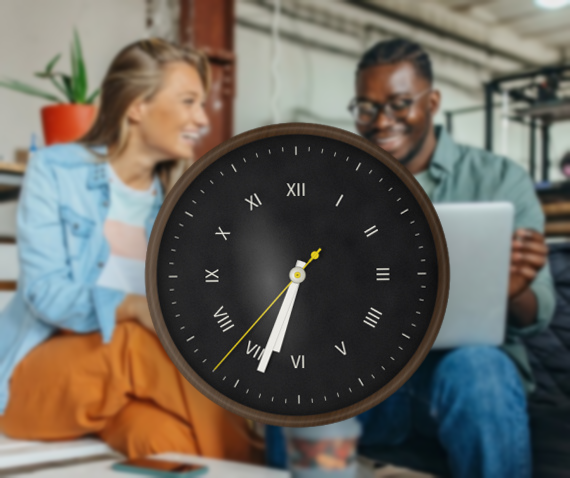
h=6 m=33 s=37
